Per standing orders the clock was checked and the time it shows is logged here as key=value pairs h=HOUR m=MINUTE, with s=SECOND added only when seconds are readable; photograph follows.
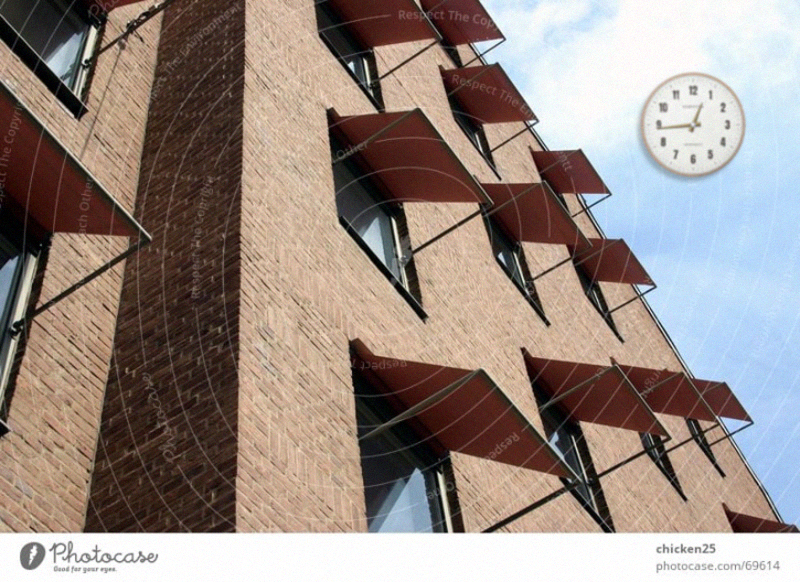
h=12 m=44
